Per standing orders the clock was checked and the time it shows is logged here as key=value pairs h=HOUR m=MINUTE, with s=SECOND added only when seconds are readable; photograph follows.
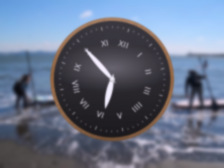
h=5 m=50
